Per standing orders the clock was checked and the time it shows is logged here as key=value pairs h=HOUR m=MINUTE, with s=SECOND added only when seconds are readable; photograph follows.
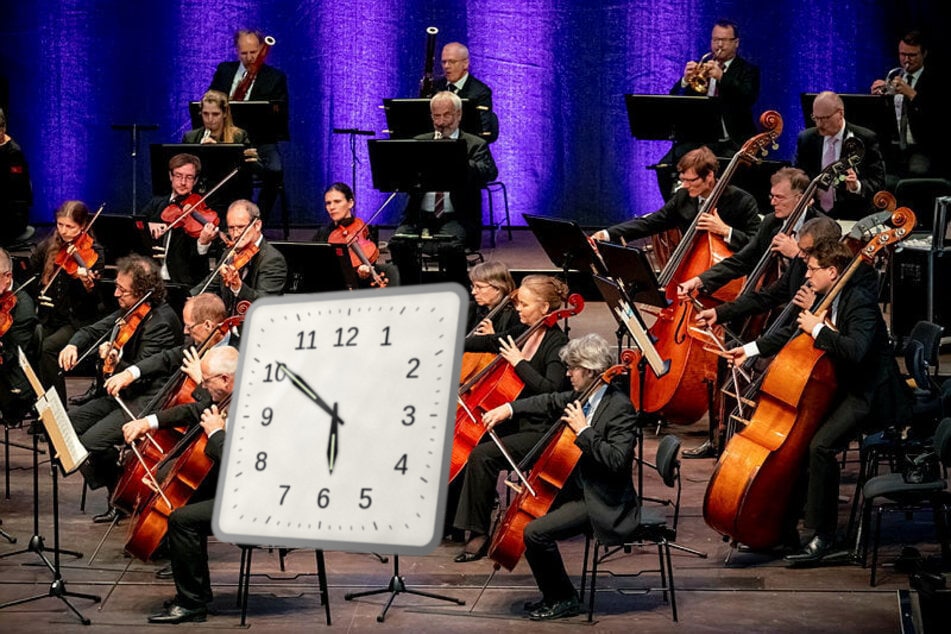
h=5 m=51
